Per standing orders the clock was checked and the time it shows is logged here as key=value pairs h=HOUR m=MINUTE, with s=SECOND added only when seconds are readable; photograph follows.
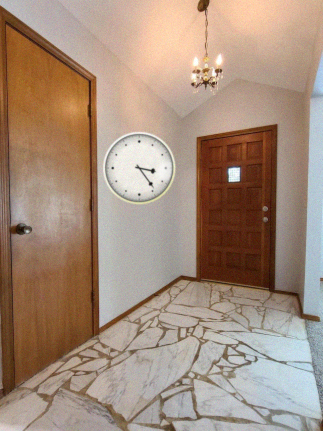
h=3 m=24
